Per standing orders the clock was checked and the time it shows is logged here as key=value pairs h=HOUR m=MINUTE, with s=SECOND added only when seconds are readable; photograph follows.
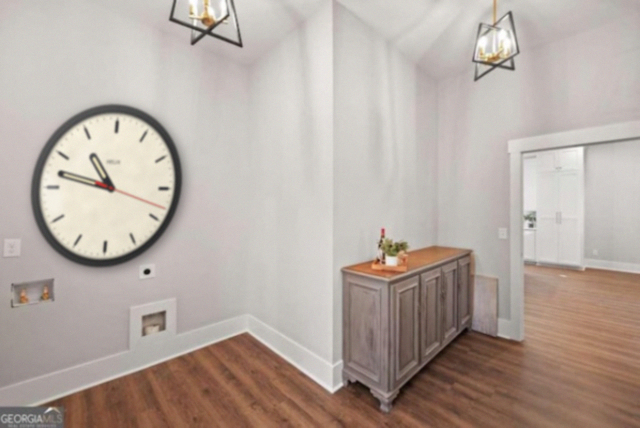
h=10 m=47 s=18
